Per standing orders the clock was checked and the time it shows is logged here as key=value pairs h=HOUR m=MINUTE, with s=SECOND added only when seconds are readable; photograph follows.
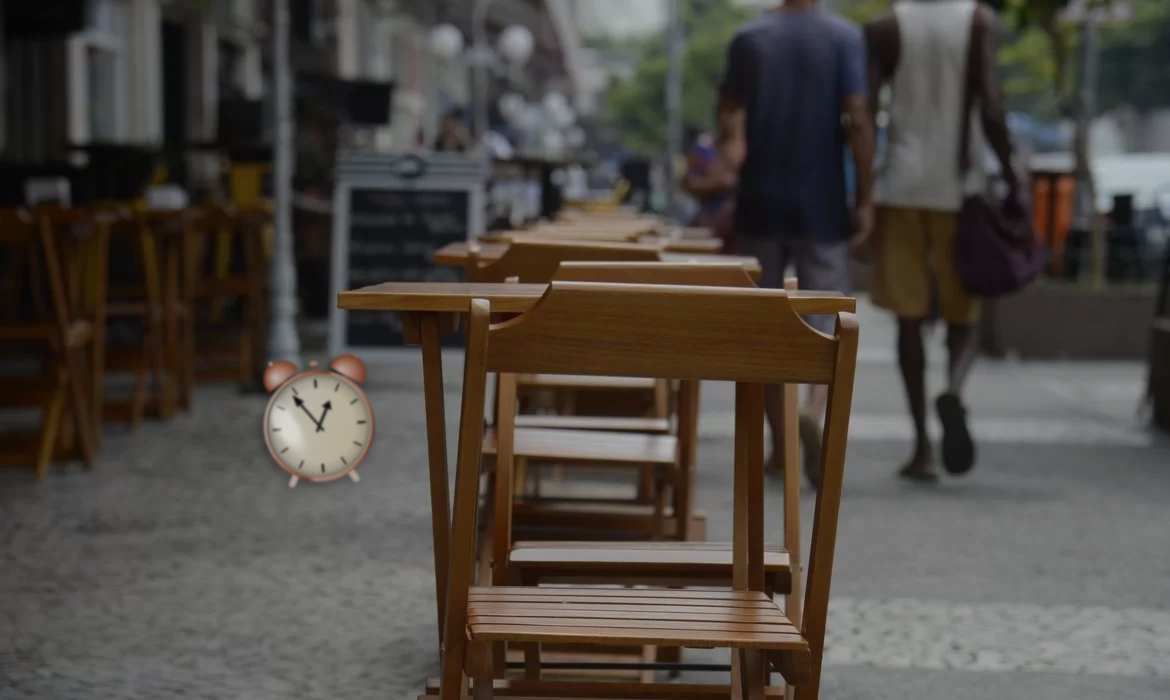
h=12 m=54
